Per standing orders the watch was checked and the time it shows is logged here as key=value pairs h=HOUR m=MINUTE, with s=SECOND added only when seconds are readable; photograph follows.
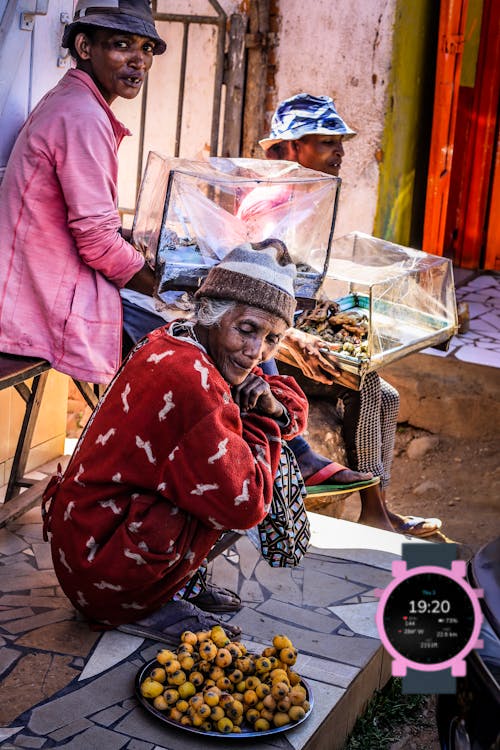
h=19 m=20
